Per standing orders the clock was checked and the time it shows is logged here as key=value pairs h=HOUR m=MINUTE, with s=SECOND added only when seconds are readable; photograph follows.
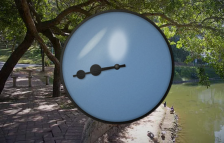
h=8 m=43
